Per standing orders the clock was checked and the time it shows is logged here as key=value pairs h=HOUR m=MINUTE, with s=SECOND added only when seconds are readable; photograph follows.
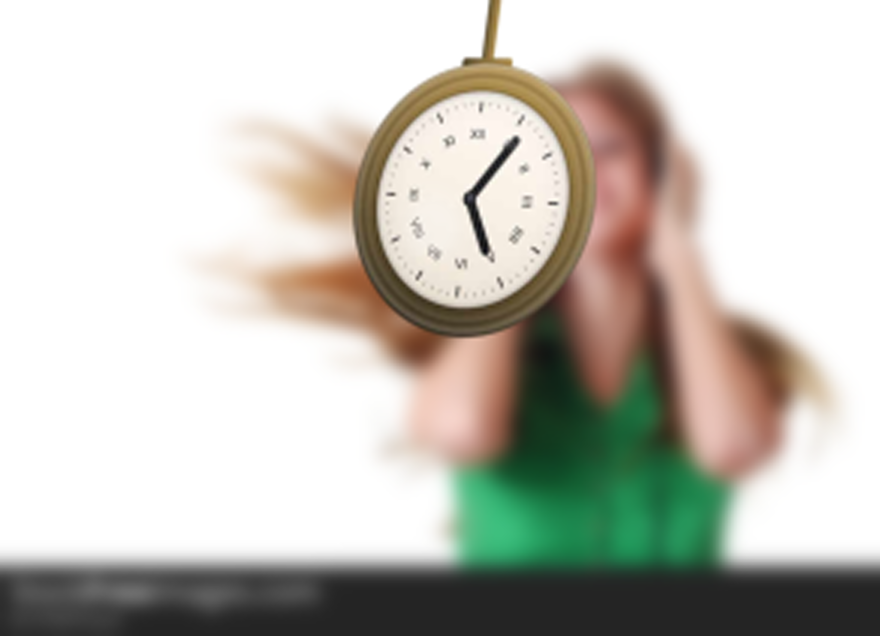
h=5 m=6
